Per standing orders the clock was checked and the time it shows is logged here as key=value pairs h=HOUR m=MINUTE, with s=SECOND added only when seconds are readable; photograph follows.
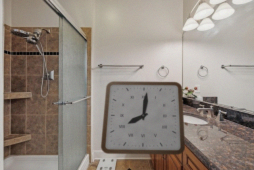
h=8 m=1
